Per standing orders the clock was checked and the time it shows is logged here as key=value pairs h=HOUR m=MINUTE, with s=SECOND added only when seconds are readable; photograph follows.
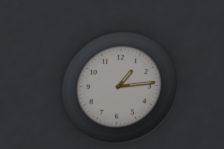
h=1 m=14
